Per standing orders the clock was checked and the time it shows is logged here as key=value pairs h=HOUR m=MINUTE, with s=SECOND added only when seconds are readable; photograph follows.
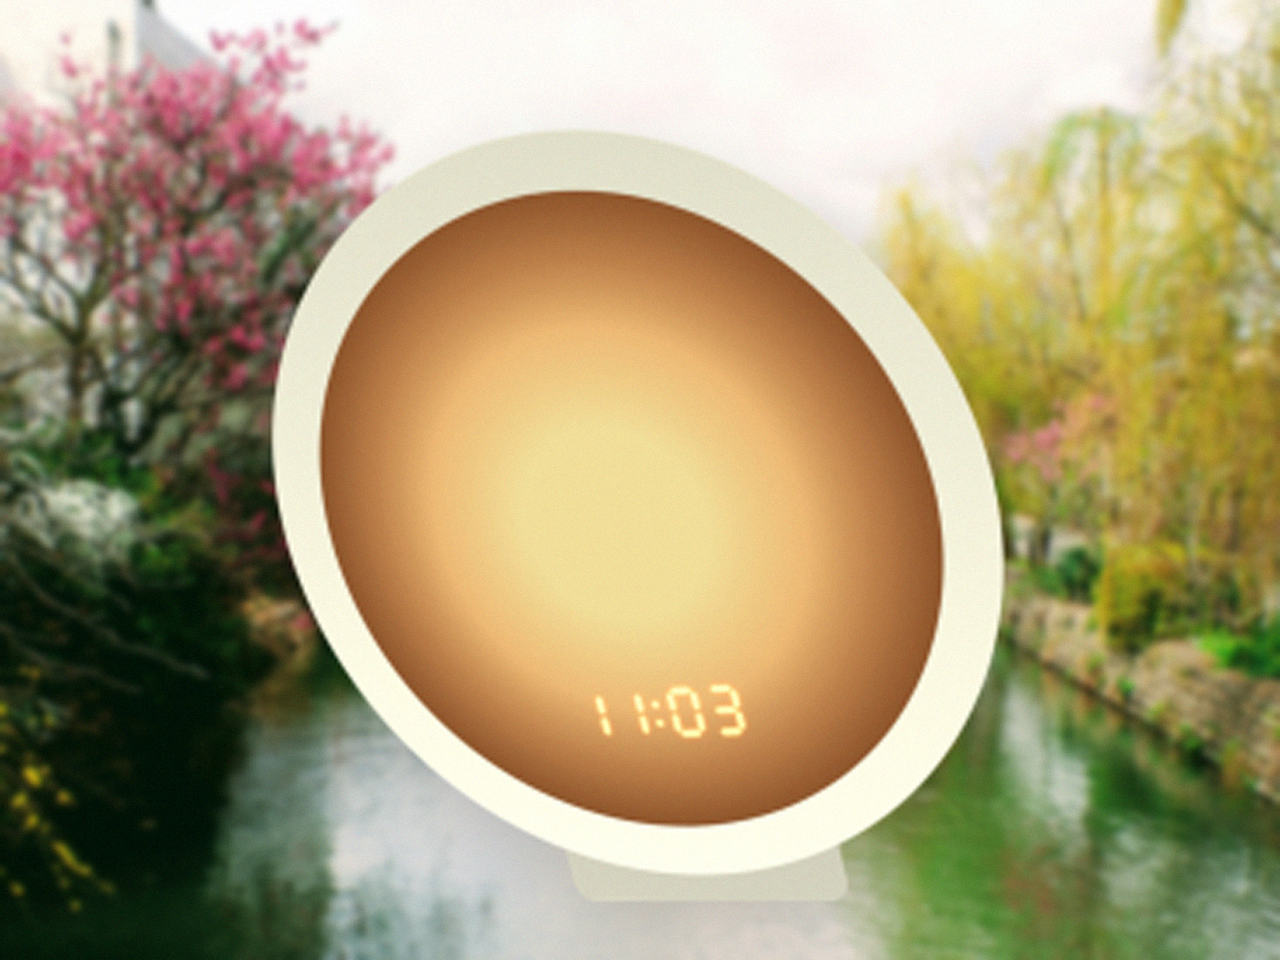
h=11 m=3
